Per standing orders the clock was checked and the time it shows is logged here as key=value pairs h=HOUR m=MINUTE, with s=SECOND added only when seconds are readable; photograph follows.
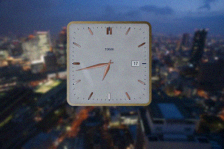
h=6 m=43
